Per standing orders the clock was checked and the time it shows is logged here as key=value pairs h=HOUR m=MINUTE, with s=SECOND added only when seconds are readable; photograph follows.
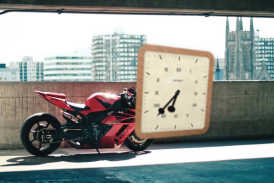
h=6 m=37
